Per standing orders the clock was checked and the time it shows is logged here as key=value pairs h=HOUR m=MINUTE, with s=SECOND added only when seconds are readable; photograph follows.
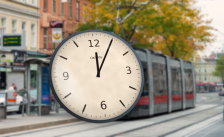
h=12 m=5
